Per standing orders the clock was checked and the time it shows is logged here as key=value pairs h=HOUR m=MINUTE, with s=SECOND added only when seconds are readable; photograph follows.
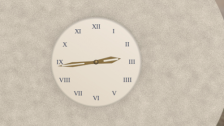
h=2 m=44
